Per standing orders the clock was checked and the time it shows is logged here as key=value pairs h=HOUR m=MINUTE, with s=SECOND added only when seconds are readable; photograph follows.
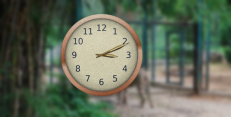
h=3 m=11
